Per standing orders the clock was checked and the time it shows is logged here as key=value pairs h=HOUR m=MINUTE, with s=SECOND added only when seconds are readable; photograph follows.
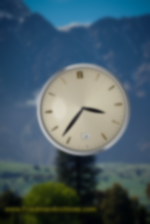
h=3 m=37
